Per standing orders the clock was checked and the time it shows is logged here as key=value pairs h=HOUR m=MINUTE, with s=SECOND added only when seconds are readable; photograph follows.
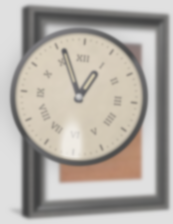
h=12 m=56
